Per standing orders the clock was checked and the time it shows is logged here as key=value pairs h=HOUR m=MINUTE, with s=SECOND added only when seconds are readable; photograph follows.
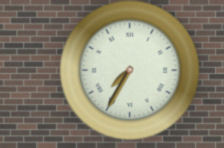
h=7 m=35
